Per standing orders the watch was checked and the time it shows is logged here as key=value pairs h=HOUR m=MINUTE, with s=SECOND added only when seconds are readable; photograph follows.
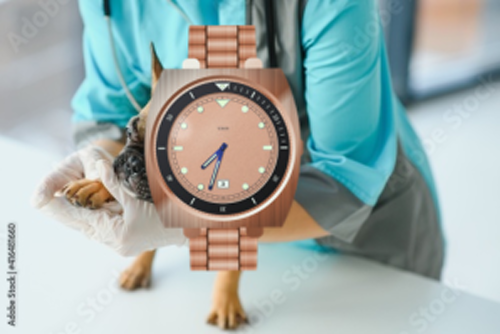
h=7 m=33
